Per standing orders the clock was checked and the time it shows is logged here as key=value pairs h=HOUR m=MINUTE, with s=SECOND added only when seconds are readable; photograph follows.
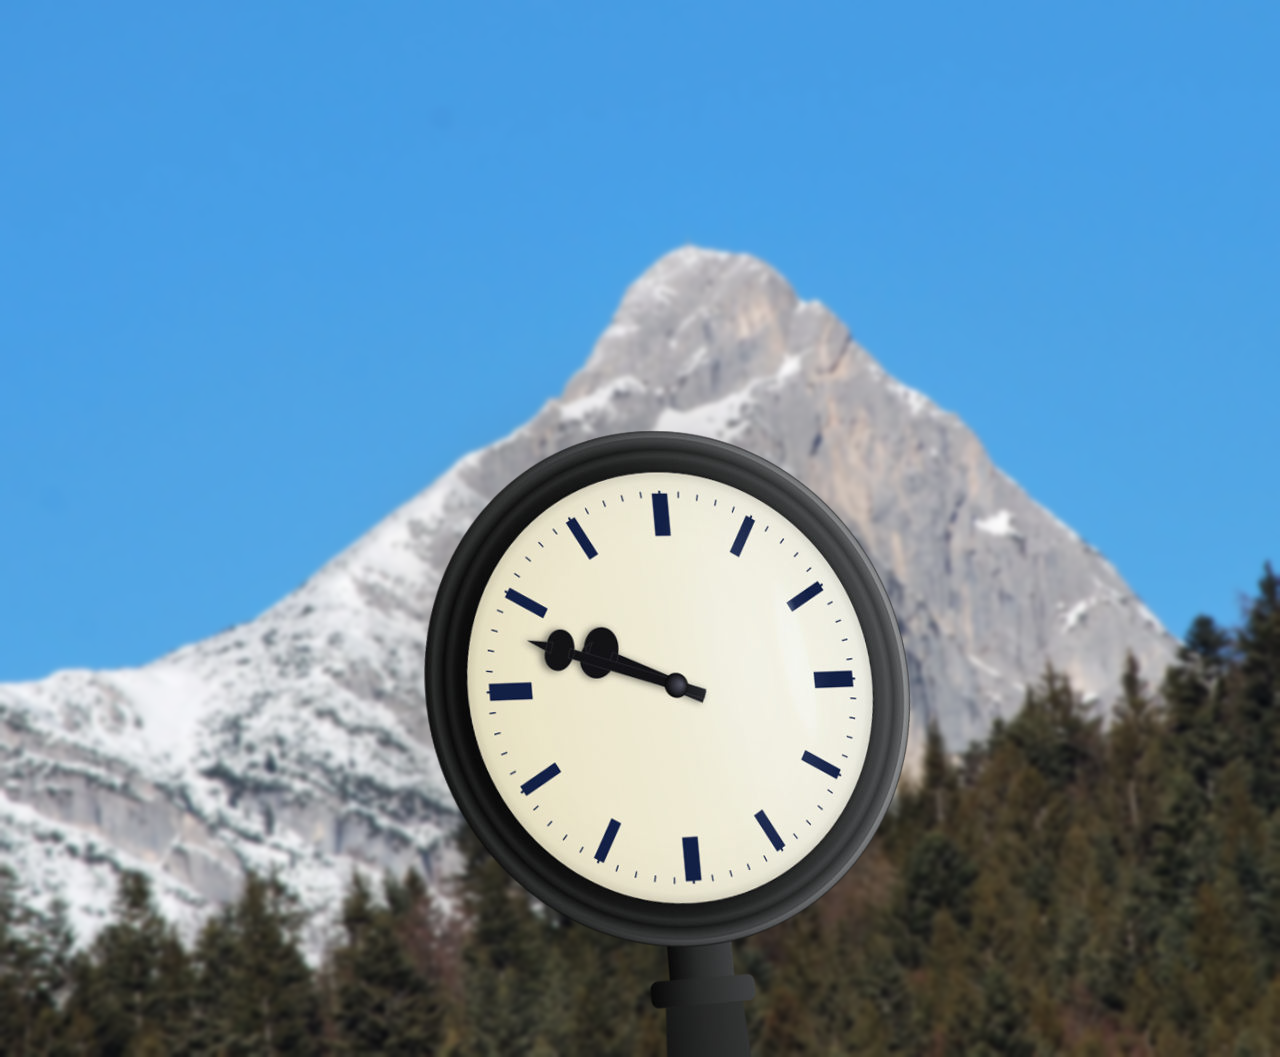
h=9 m=48
